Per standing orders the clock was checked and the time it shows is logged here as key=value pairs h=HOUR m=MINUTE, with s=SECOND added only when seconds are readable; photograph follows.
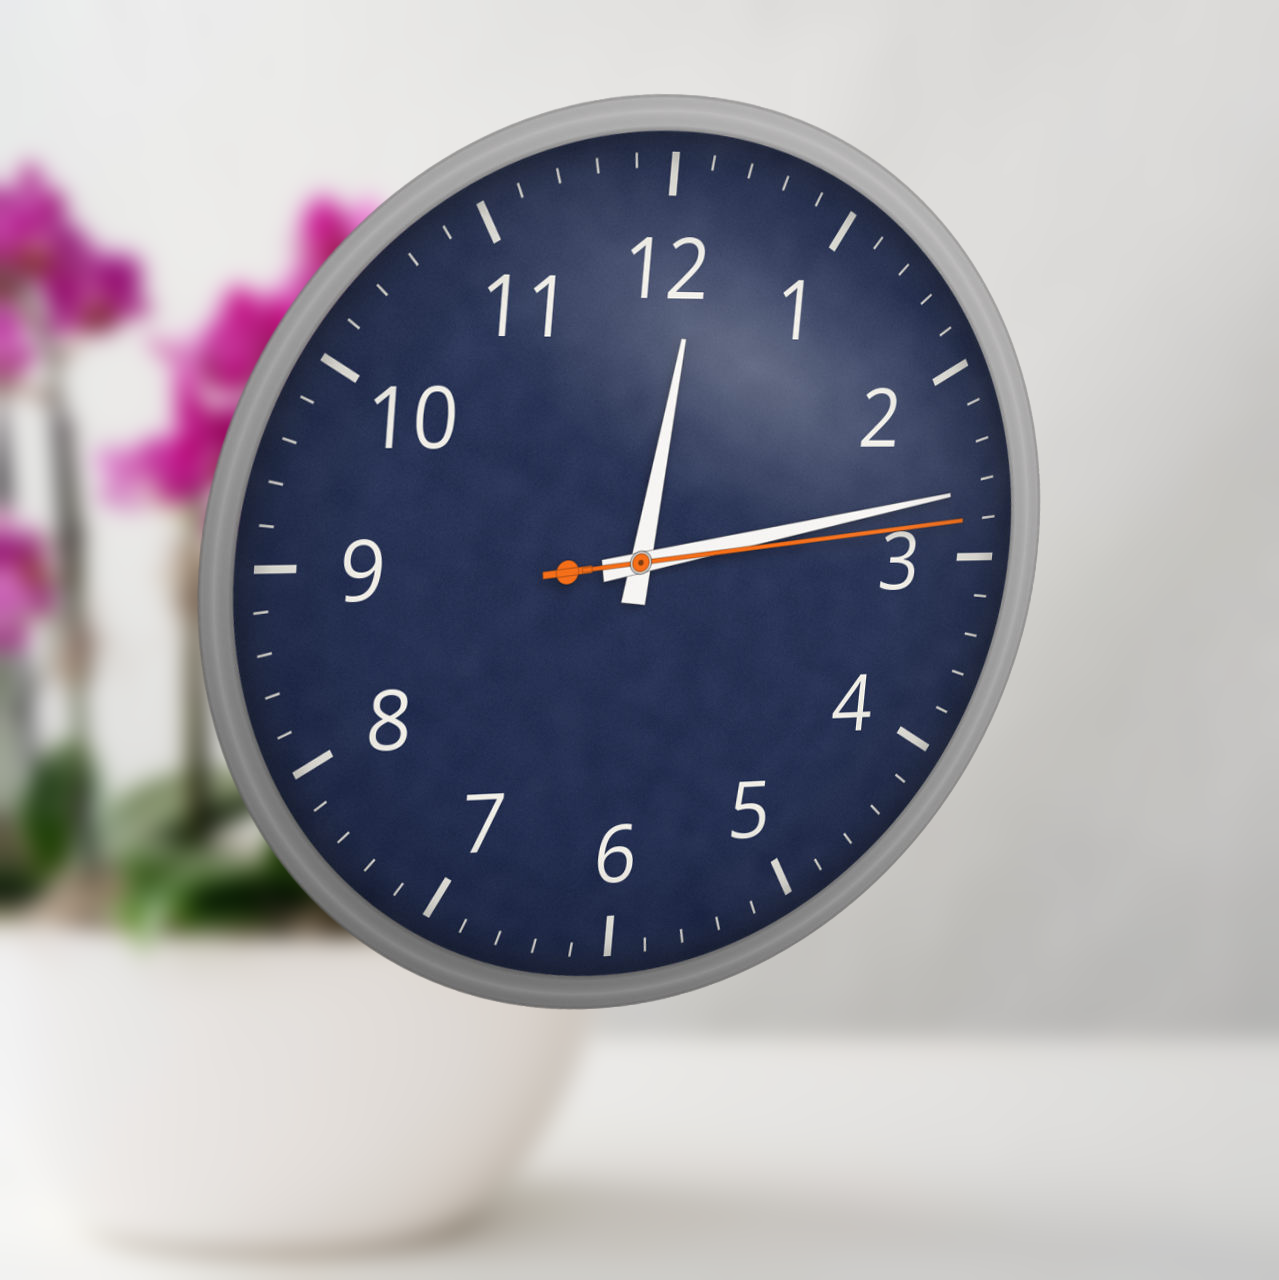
h=12 m=13 s=14
